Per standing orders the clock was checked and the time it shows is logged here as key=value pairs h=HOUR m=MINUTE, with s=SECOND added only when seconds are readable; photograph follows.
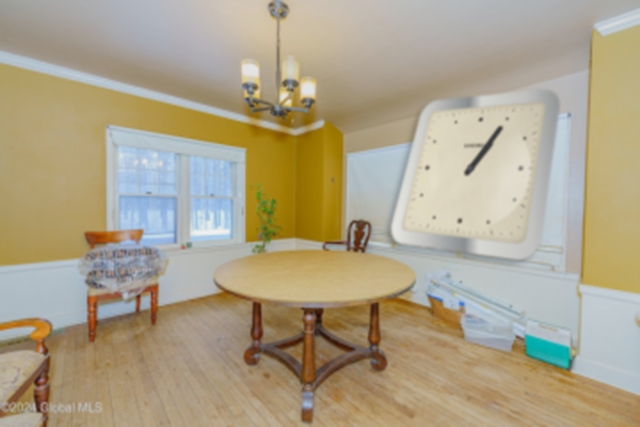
h=1 m=5
